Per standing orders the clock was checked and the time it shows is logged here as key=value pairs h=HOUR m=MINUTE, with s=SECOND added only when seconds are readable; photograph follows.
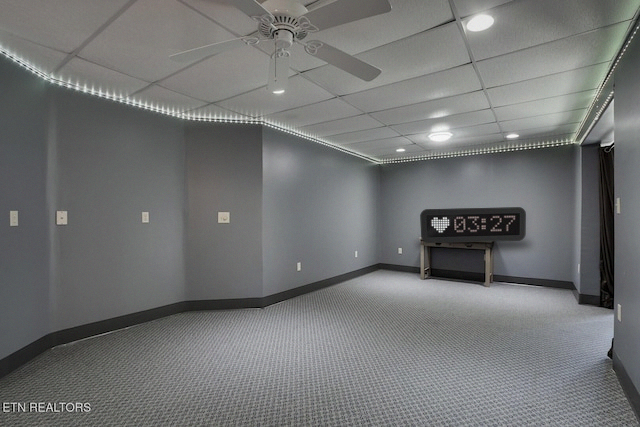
h=3 m=27
